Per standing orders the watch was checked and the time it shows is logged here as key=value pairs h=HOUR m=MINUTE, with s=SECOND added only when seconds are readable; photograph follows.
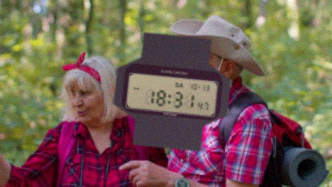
h=18 m=31
